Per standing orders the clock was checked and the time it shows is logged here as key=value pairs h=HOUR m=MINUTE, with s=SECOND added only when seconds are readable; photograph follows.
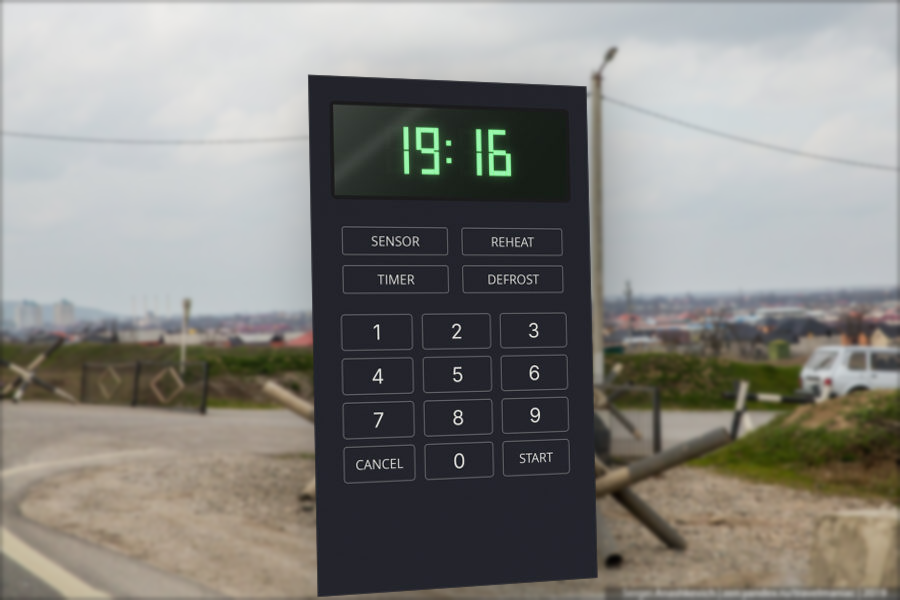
h=19 m=16
